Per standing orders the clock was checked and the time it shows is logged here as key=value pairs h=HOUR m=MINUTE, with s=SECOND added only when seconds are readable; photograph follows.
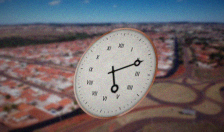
h=5 m=11
